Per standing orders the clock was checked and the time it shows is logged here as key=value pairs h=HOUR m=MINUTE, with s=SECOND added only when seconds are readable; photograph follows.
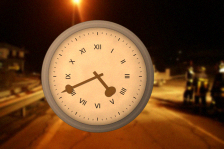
h=4 m=41
